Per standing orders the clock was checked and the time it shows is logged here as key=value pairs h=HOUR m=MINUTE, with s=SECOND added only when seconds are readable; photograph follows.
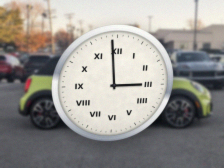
h=2 m=59
